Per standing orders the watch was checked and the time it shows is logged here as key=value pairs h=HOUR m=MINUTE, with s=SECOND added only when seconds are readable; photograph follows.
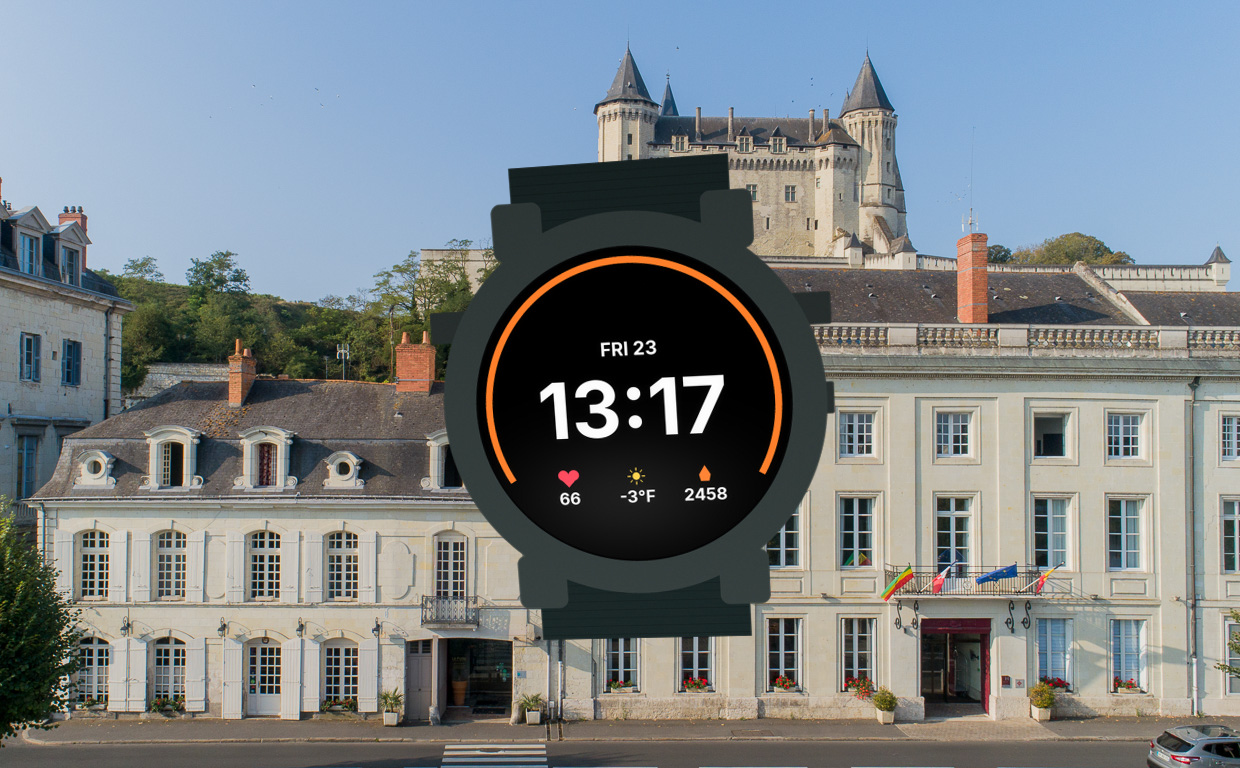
h=13 m=17
